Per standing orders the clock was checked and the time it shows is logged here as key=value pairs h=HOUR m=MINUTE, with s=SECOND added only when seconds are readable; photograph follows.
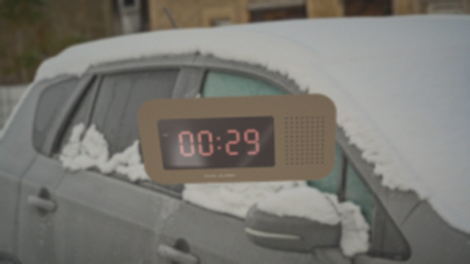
h=0 m=29
